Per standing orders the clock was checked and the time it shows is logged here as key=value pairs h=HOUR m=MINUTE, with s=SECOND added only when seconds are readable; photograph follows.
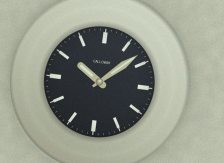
h=10 m=8
